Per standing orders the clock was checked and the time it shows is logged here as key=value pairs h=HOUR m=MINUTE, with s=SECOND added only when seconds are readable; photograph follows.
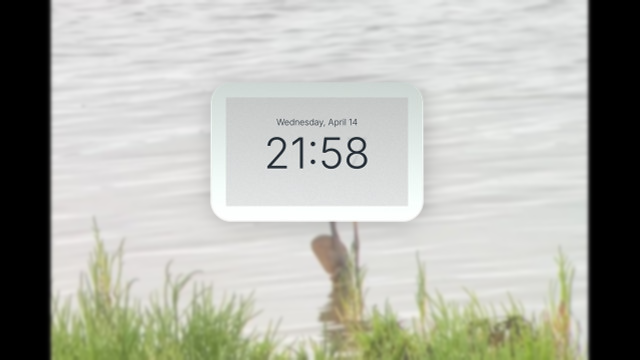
h=21 m=58
